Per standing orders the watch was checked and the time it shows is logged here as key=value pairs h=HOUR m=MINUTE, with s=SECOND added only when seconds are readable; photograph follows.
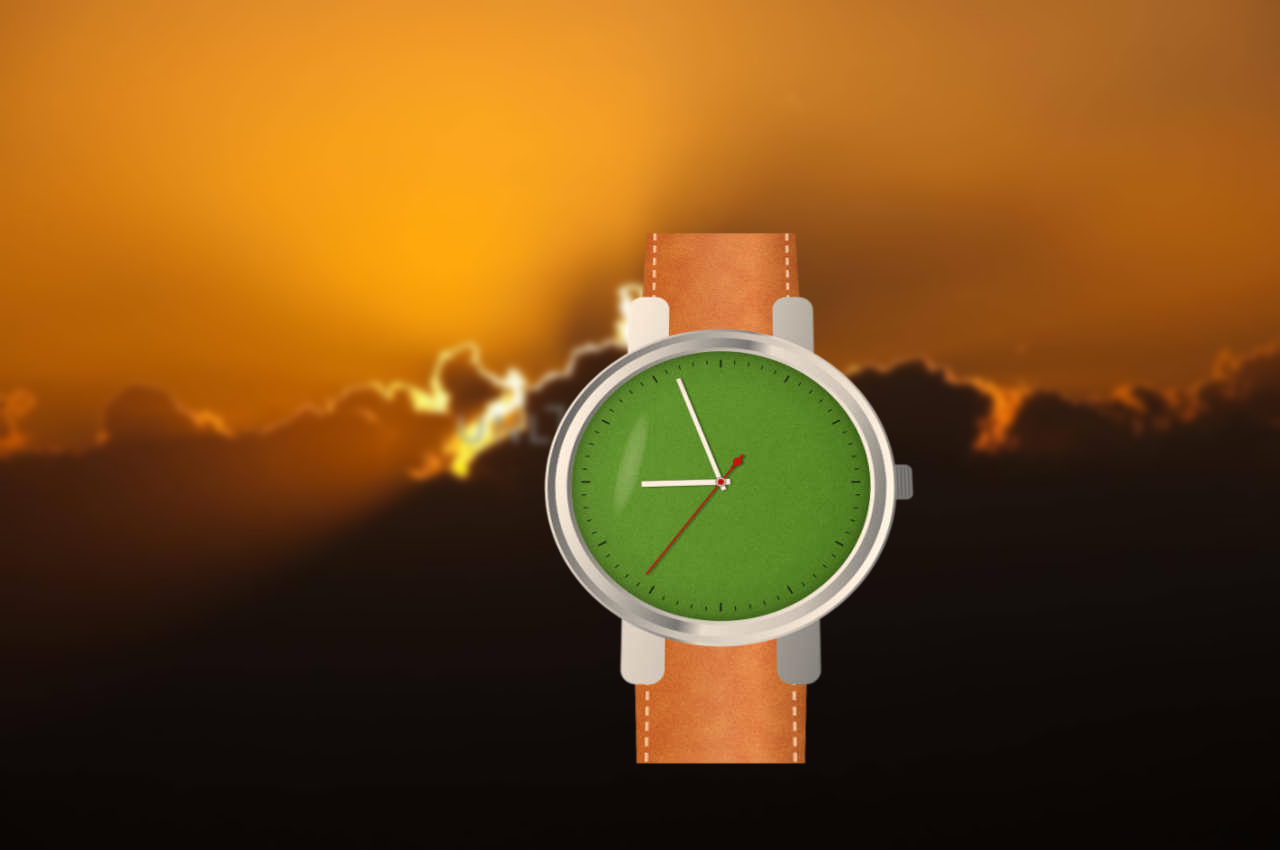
h=8 m=56 s=36
